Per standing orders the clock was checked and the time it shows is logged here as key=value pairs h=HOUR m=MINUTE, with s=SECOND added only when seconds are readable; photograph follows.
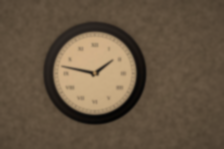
h=1 m=47
